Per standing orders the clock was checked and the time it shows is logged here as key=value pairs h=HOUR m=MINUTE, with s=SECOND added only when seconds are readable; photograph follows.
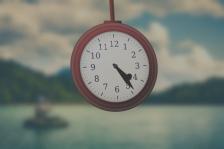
h=4 m=24
